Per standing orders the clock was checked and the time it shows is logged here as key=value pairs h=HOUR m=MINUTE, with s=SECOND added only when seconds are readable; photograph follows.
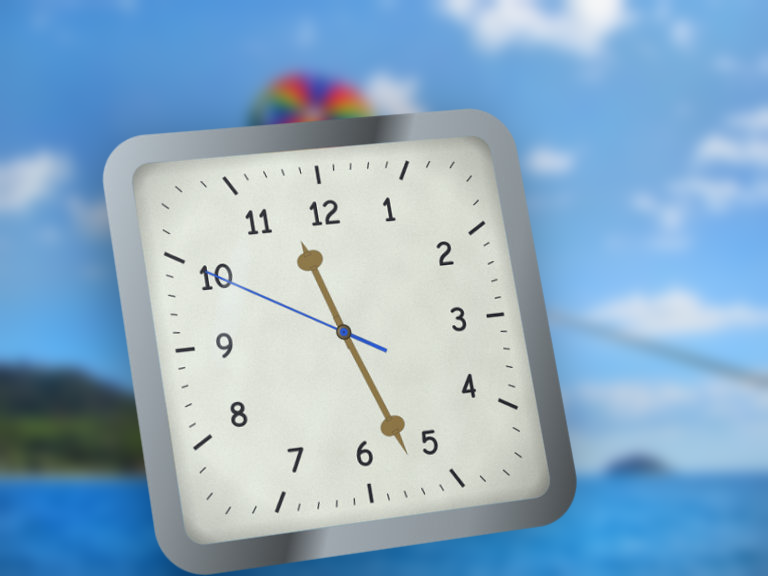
h=11 m=26 s=50
